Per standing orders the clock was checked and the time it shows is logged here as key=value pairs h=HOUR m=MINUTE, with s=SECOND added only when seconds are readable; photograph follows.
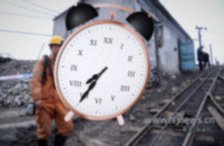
h=7 m=35
